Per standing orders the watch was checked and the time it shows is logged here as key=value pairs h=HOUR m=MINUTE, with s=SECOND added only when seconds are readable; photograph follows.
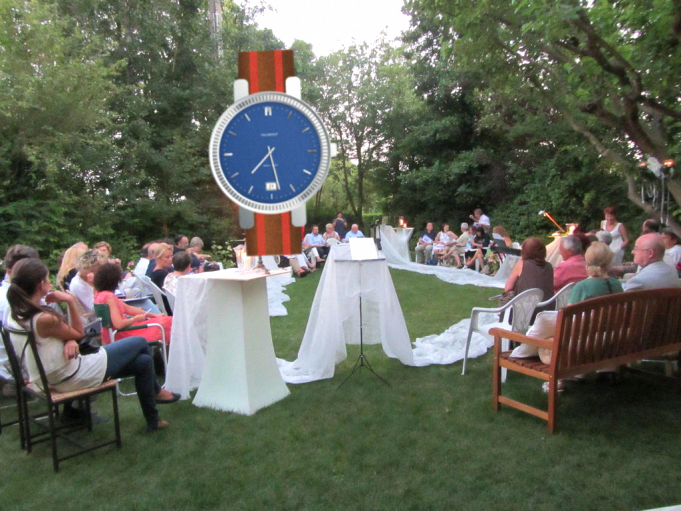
h=7 m=28
